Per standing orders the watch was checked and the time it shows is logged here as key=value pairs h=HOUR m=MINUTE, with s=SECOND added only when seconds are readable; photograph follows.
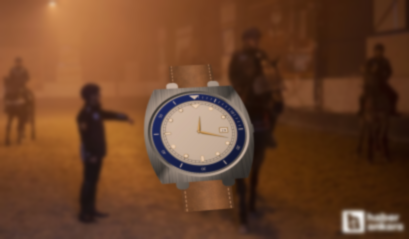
h=12 m=18
